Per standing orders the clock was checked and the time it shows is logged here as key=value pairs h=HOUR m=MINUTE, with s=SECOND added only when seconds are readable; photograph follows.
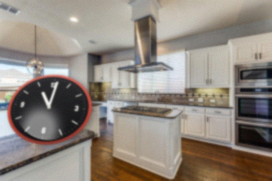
h=11 m=1
